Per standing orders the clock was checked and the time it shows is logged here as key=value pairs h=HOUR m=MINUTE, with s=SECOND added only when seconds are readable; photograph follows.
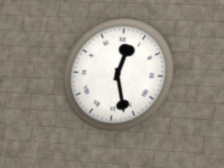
h=12 m=27
